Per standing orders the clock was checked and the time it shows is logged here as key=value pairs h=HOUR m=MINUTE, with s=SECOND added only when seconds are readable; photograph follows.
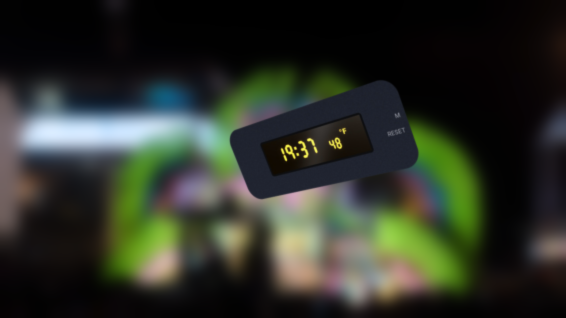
h=19 m=37
